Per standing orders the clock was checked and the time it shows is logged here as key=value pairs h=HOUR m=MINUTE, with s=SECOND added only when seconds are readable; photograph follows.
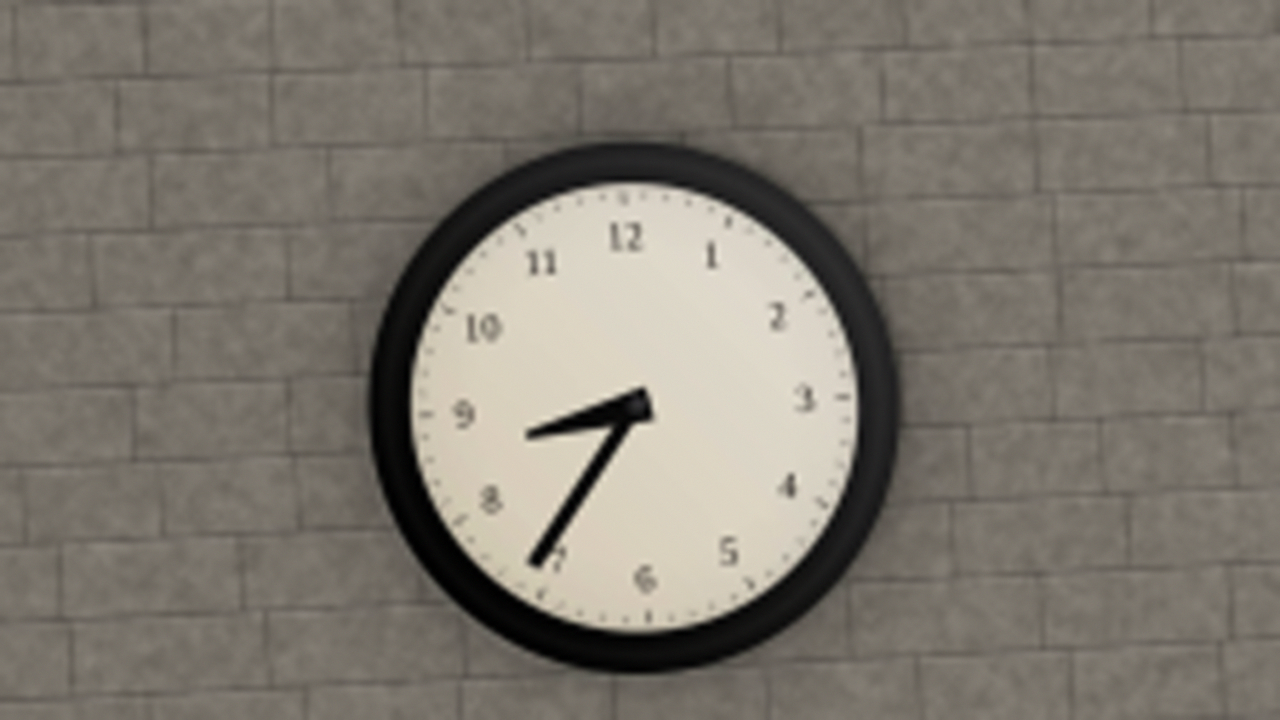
h=8 m=36
